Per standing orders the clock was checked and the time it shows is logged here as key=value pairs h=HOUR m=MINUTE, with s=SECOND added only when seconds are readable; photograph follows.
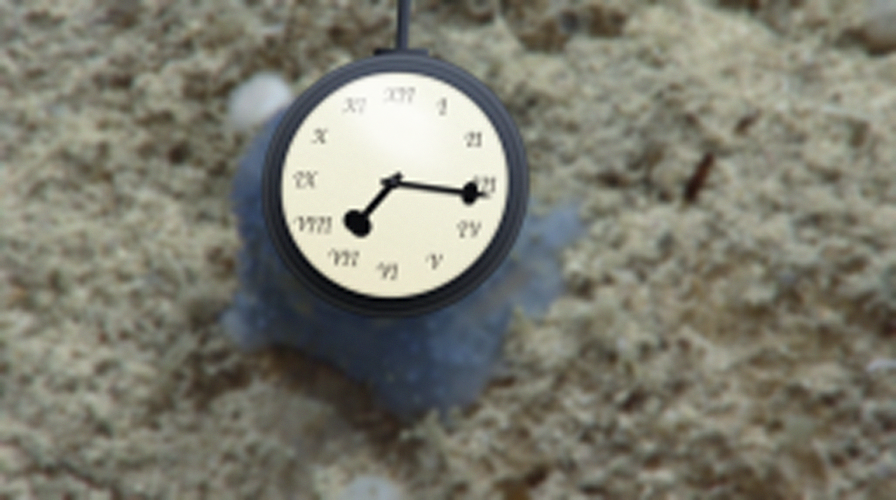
h=7 m=16
